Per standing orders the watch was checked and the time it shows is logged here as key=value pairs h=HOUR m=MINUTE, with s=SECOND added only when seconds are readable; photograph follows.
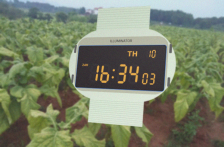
h=16 m=34 s=3
